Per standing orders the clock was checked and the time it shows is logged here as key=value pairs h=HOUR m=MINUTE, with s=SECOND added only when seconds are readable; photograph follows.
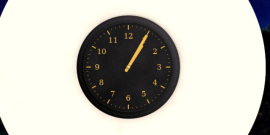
h=1 m=5
